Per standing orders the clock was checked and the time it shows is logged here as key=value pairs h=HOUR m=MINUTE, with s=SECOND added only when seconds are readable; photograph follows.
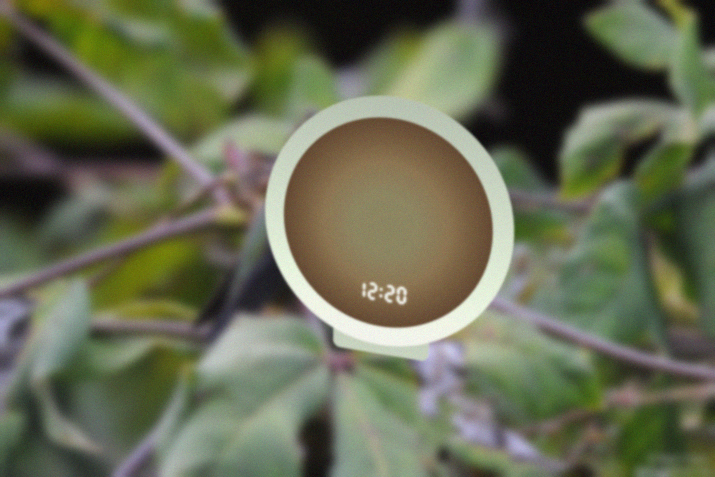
h=12 m=20
